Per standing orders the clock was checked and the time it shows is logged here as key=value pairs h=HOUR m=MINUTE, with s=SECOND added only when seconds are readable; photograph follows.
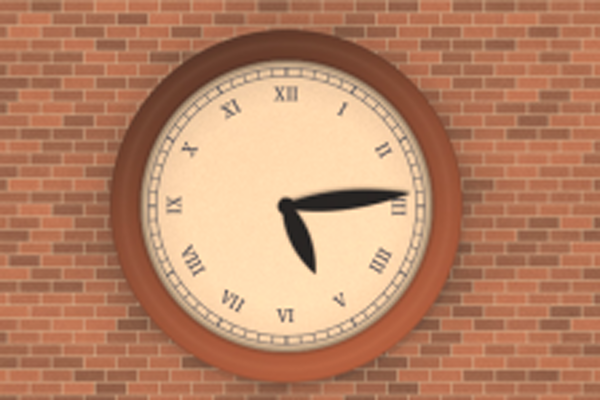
h=5 m=14
